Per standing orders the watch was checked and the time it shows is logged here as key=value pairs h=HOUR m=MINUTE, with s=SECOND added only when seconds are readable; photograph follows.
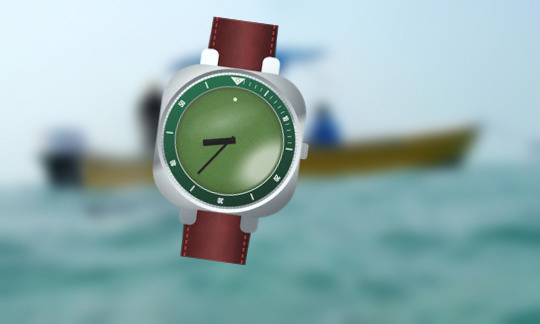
h=8 m=36
